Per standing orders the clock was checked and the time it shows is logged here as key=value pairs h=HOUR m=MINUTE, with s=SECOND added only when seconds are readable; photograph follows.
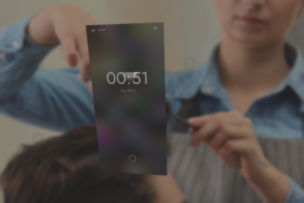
h=0 m=51
